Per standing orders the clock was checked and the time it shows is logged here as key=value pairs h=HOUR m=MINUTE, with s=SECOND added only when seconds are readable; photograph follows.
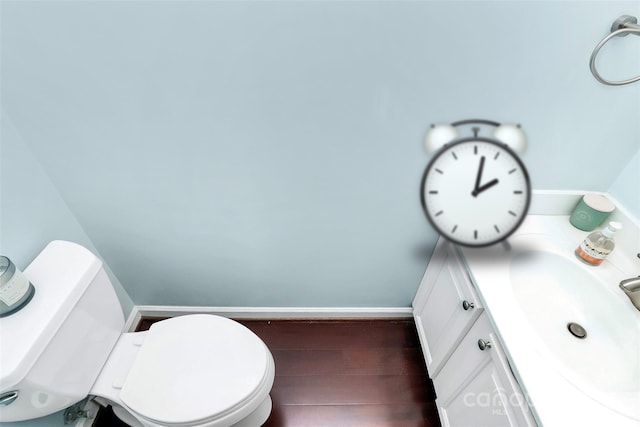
h=2 m=2
